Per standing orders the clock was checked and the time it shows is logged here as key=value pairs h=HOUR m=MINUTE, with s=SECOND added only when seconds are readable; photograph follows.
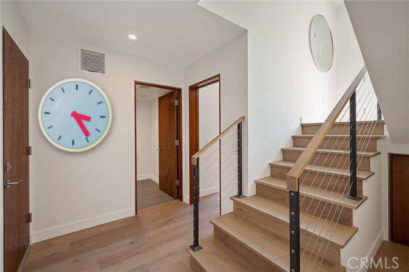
h=3 m=24
